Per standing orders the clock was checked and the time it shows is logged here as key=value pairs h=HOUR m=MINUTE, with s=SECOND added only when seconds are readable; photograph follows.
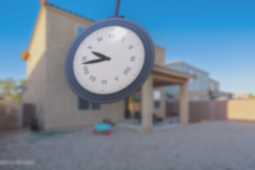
h=9 m=43
